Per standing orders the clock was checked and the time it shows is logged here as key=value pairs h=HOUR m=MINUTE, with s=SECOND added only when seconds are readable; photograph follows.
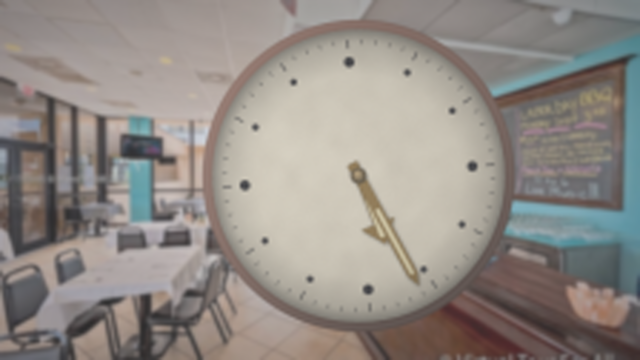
h=5 m=26
